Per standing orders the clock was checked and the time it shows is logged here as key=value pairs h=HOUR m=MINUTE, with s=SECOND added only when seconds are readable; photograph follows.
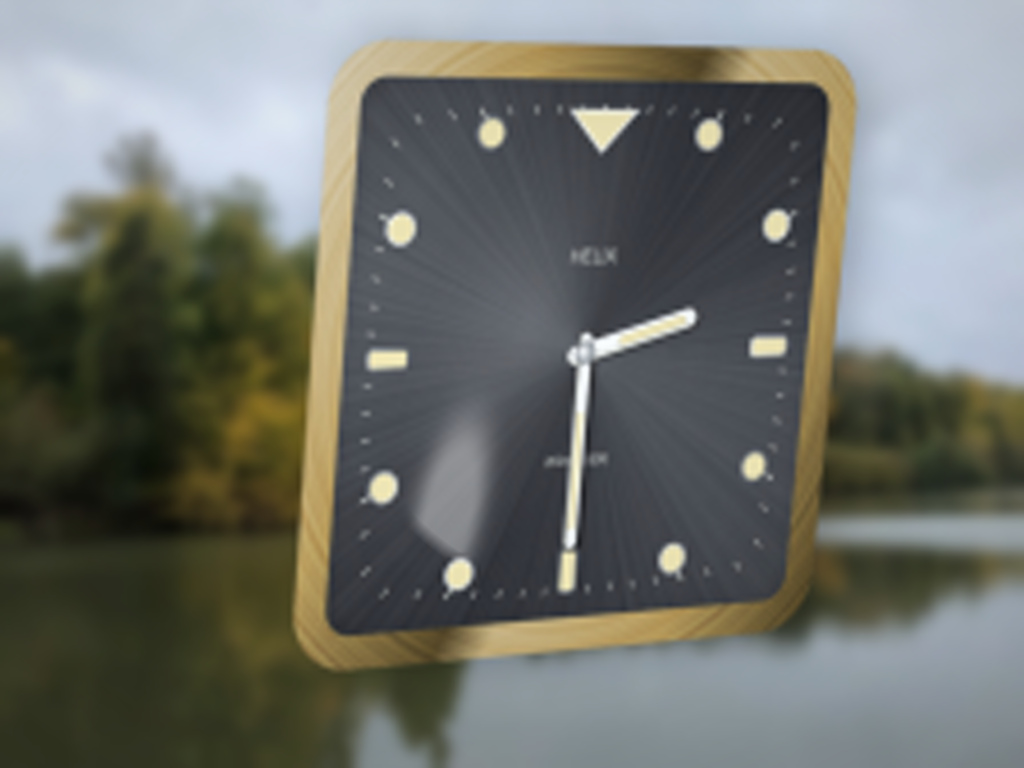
h=2 m=30
